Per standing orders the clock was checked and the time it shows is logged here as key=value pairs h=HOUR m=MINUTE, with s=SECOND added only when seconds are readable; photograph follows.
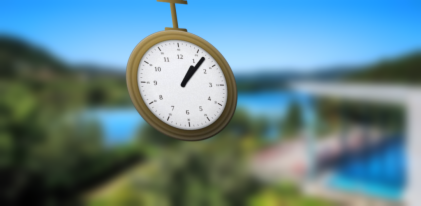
h=1 m=7
